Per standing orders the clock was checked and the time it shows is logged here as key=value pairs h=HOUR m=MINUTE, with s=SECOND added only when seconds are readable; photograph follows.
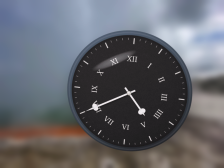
h=4 m=40
